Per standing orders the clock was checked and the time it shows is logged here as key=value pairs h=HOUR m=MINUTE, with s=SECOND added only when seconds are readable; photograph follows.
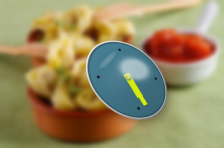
h=5 m=27
